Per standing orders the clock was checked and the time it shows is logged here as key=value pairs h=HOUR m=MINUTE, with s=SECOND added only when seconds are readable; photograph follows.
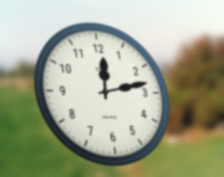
h=12 m=13
